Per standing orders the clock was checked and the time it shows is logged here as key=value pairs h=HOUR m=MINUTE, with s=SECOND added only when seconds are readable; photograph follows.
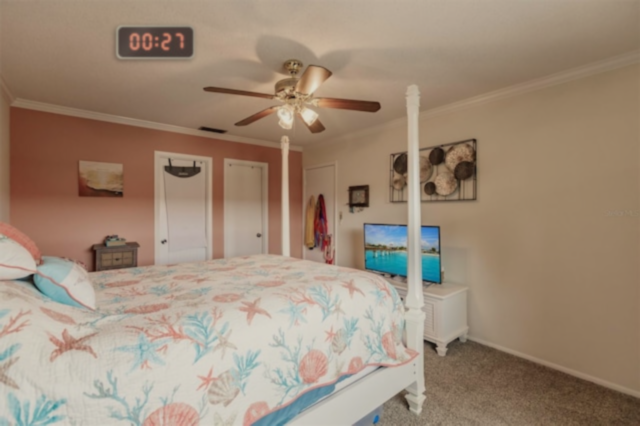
h=0 m=27
